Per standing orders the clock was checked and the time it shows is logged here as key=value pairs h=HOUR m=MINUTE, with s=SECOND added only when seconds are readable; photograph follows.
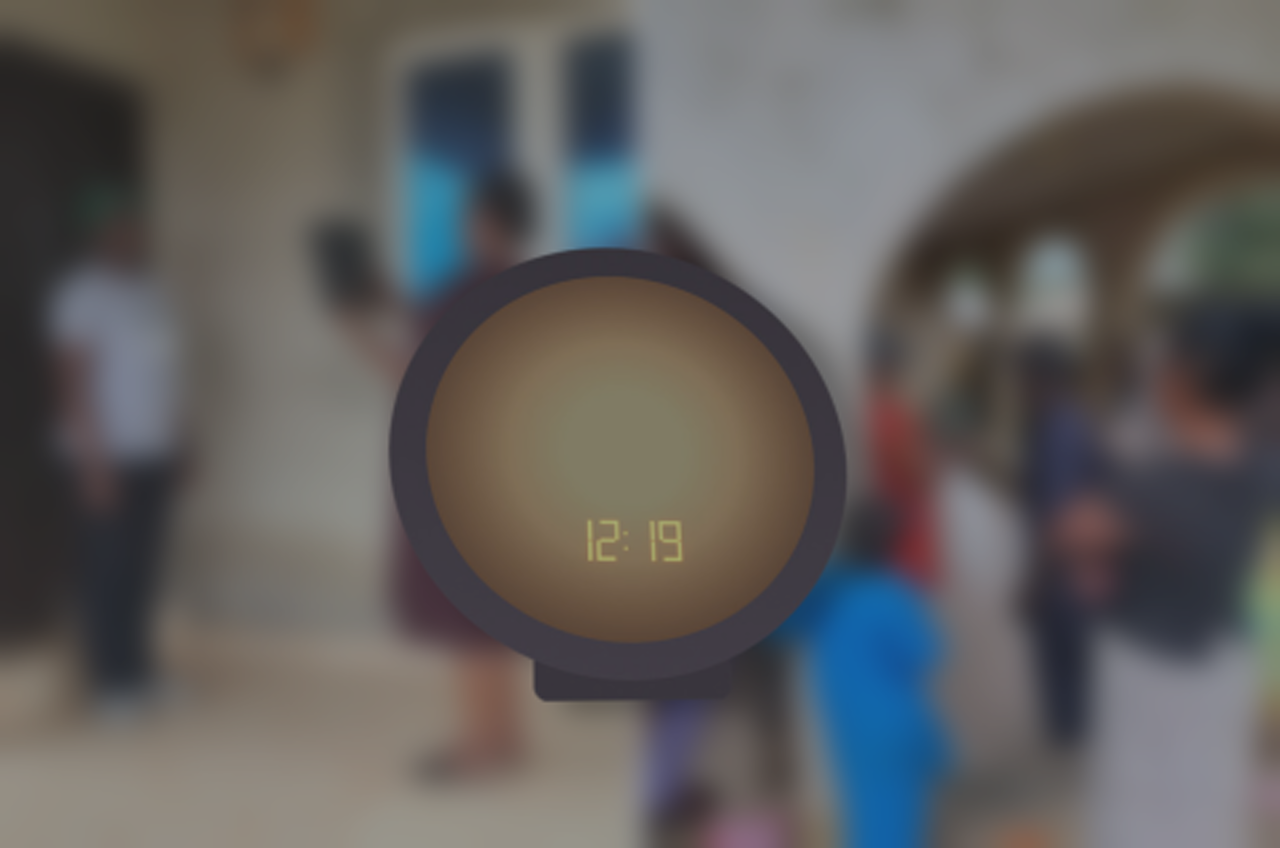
h=12 m=19
